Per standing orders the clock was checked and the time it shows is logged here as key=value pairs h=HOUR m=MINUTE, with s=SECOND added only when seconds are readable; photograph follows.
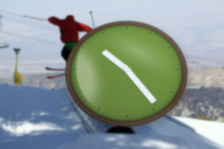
h=10 m=24
